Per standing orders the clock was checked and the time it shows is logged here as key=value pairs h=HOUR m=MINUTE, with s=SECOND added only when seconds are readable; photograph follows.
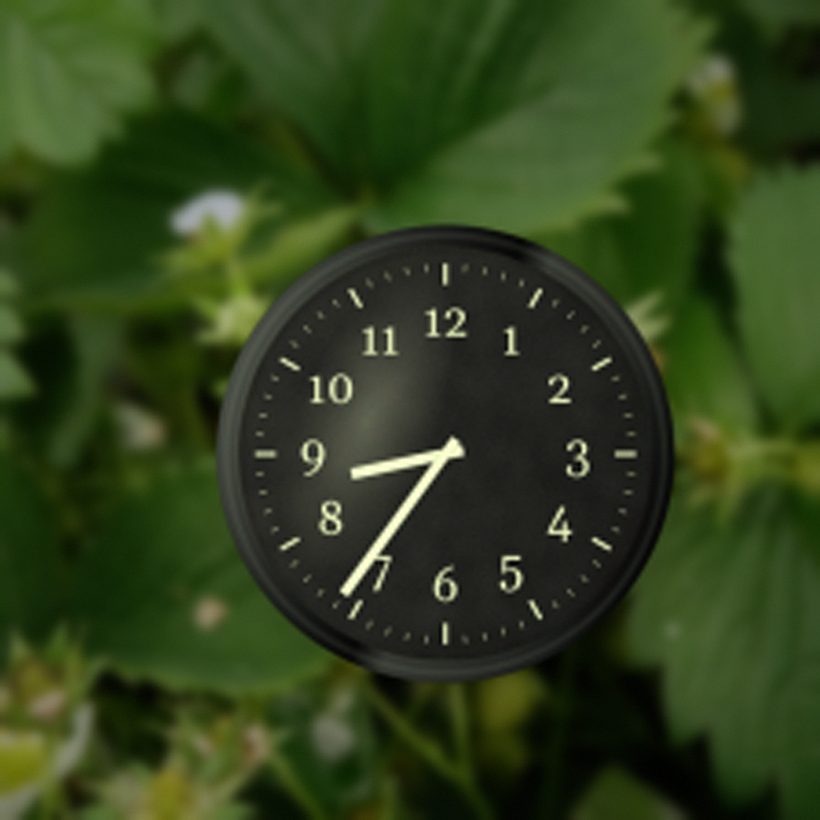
h=8 m=36
